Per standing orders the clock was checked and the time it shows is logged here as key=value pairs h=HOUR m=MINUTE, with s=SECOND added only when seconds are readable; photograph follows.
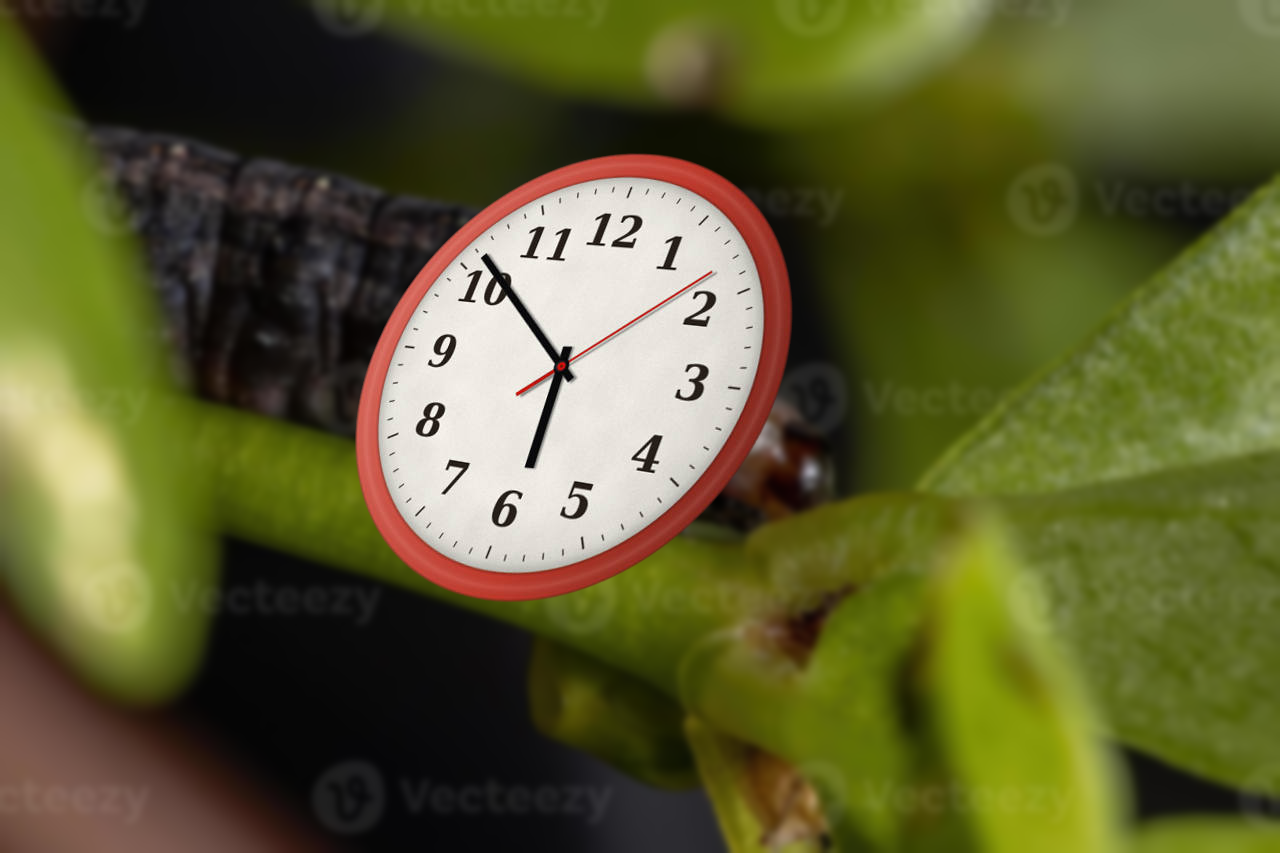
h=5 m=51 s=8
